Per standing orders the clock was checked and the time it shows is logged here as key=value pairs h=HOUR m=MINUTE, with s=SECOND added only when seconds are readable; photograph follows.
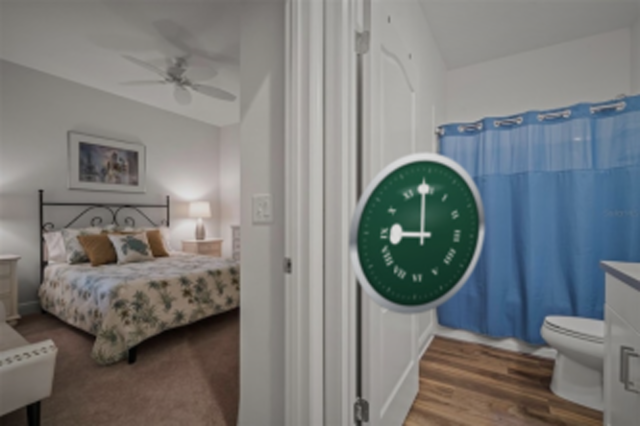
h=8 m=59
